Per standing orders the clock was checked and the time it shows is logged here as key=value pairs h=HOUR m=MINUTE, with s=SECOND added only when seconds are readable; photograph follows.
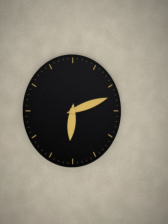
h=6 m=12
